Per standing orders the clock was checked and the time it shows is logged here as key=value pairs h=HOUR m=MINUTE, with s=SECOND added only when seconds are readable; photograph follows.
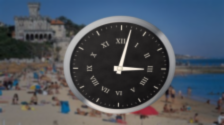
h=3 m=2
